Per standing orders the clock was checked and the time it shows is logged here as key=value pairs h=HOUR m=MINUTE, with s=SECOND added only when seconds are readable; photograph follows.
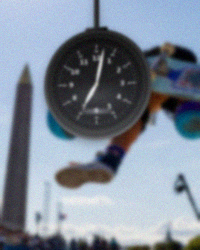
h=7 m=2
